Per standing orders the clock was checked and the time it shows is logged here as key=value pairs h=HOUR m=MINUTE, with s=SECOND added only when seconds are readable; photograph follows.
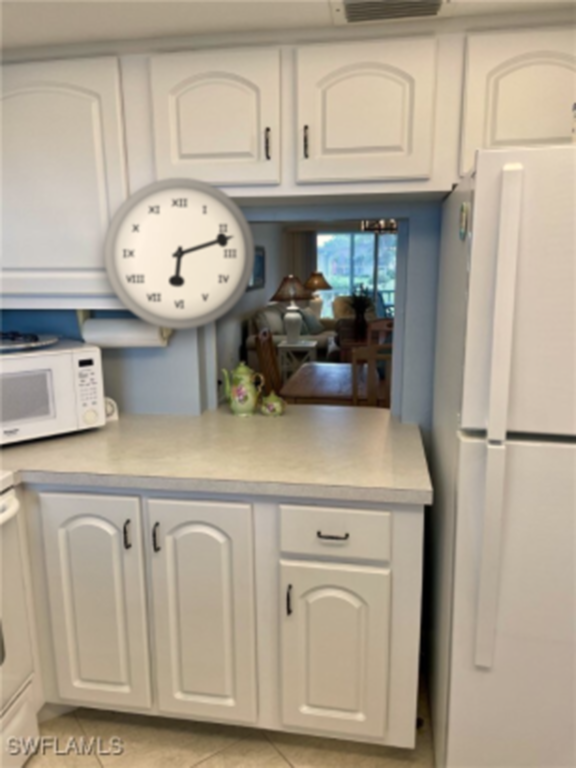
h=6 m=12
